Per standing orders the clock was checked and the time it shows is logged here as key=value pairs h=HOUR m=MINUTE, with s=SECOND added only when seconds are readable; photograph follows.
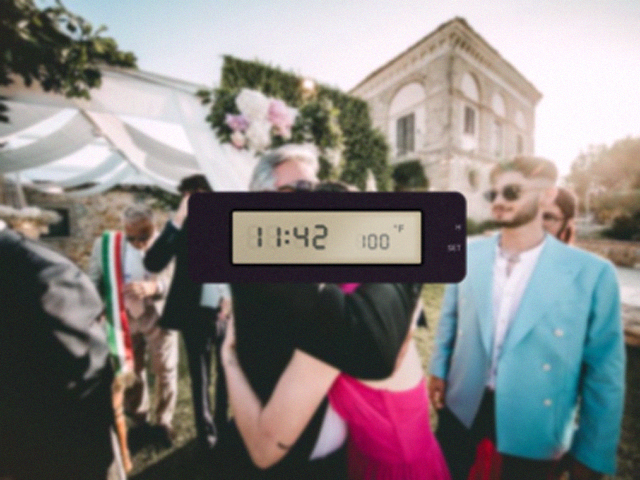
h=11 m=42
